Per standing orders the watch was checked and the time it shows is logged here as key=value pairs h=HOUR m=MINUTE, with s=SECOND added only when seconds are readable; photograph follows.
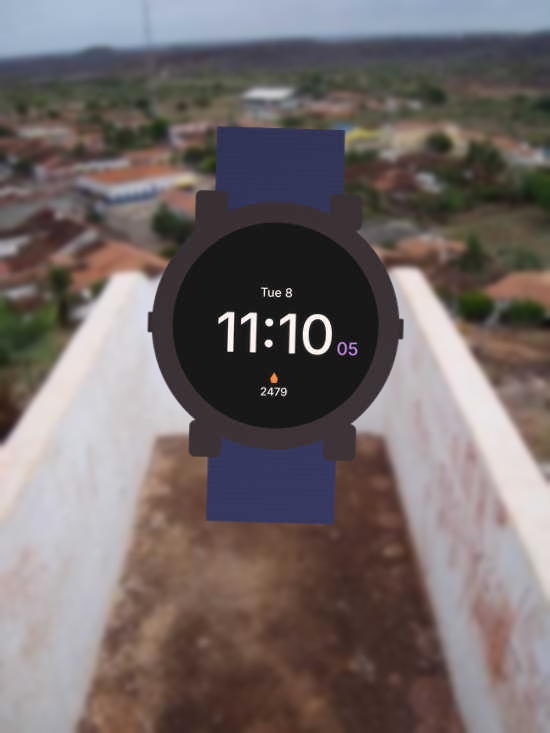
h=11 m=10 s=5
